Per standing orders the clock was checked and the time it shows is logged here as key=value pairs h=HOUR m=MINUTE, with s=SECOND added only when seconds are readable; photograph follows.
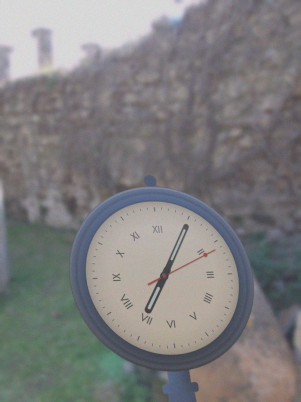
h=7 m=5 s=11
